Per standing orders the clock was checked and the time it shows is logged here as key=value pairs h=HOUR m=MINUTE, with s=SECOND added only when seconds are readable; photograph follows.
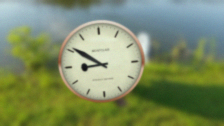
h=8 m=51
